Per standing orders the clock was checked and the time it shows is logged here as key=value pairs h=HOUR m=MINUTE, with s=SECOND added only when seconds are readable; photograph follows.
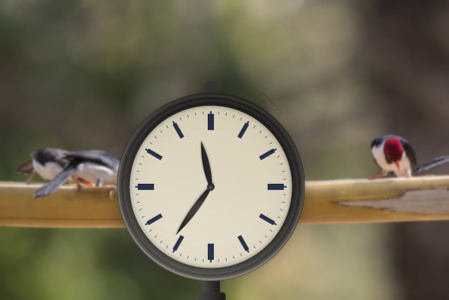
h=11 m=36
